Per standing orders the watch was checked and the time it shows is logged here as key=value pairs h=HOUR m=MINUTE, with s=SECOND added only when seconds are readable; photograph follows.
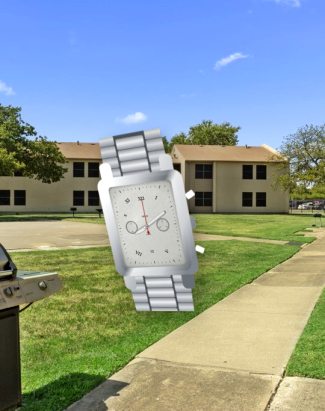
h=8 m=10
